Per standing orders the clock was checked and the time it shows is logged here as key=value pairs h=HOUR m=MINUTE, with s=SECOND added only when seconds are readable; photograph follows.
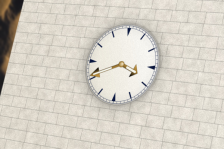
h=3 m=41
